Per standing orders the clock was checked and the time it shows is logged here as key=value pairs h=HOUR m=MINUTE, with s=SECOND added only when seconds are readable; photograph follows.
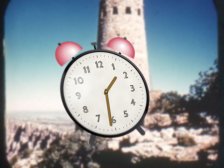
h=1 m=31
